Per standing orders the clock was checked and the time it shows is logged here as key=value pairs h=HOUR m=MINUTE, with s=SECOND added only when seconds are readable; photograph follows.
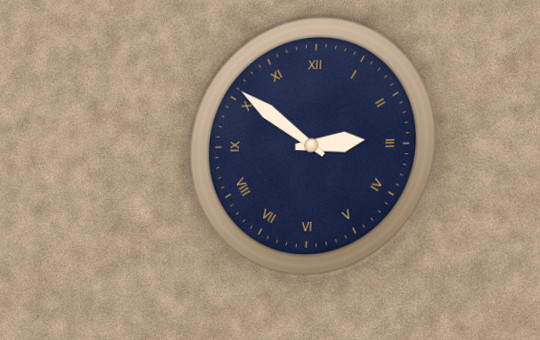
h=2 m=51
